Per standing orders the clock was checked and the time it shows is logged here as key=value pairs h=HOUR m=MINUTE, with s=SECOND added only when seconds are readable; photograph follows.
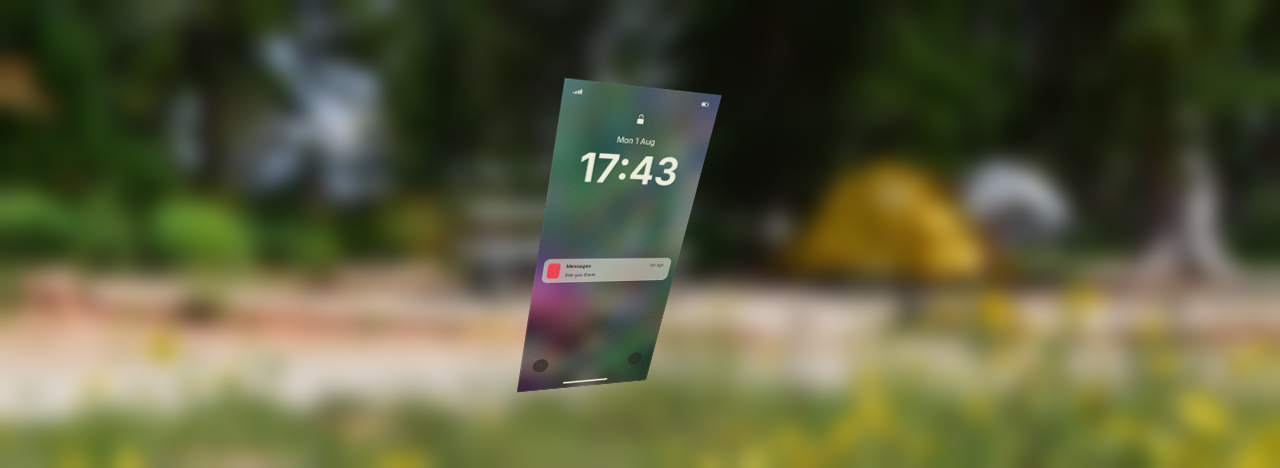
h=17 m=43
